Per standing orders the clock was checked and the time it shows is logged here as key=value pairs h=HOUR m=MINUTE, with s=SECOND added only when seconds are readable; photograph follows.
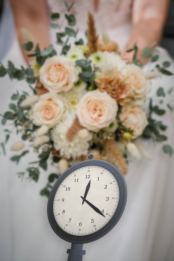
h=12 m=21
